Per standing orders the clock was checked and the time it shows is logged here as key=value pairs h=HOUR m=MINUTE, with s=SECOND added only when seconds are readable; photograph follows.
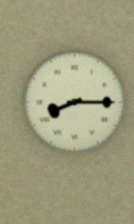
h=8 m=15
